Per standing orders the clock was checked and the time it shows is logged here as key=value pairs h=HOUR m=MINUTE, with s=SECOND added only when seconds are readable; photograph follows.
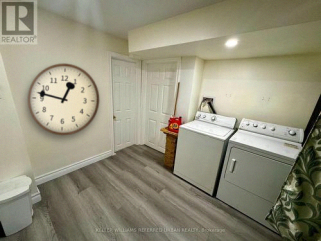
h=12 m=47
